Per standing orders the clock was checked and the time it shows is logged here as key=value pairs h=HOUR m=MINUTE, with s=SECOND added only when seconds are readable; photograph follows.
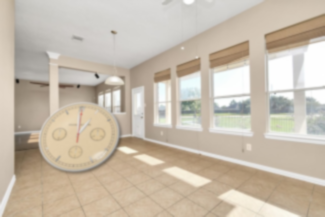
h=12 m=59
